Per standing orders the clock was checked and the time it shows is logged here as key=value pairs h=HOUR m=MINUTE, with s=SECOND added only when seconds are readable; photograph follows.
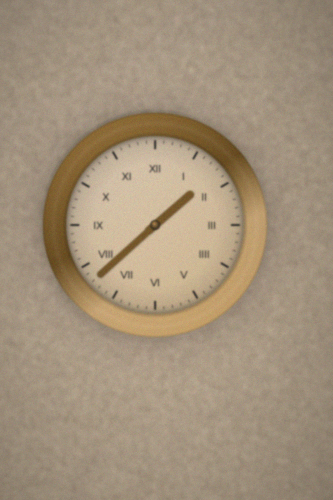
h=1 m=38
